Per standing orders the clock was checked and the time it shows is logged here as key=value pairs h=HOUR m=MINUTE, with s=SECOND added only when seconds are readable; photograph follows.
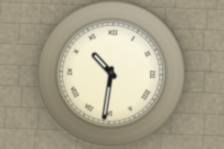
h=10 m=31
